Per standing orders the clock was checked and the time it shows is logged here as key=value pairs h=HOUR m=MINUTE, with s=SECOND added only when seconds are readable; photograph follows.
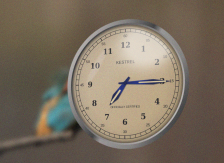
h=7 m=15
